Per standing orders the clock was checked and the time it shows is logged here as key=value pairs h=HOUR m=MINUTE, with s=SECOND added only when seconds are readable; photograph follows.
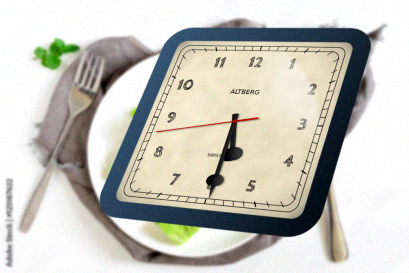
h=5 m=29 s=43
